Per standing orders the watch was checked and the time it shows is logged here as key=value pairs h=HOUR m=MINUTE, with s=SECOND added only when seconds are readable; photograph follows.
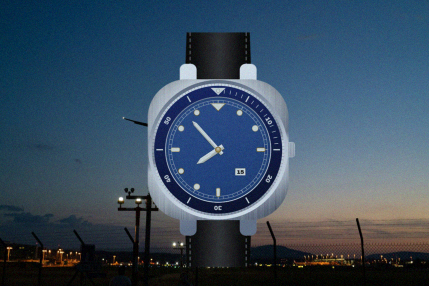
h=7 m=53
